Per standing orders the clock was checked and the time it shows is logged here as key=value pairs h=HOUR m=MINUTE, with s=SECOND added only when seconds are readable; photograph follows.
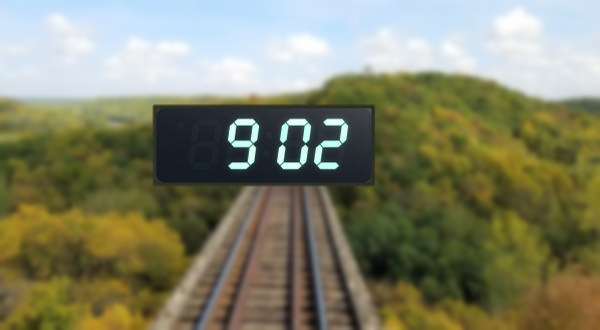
h=9 m=2
